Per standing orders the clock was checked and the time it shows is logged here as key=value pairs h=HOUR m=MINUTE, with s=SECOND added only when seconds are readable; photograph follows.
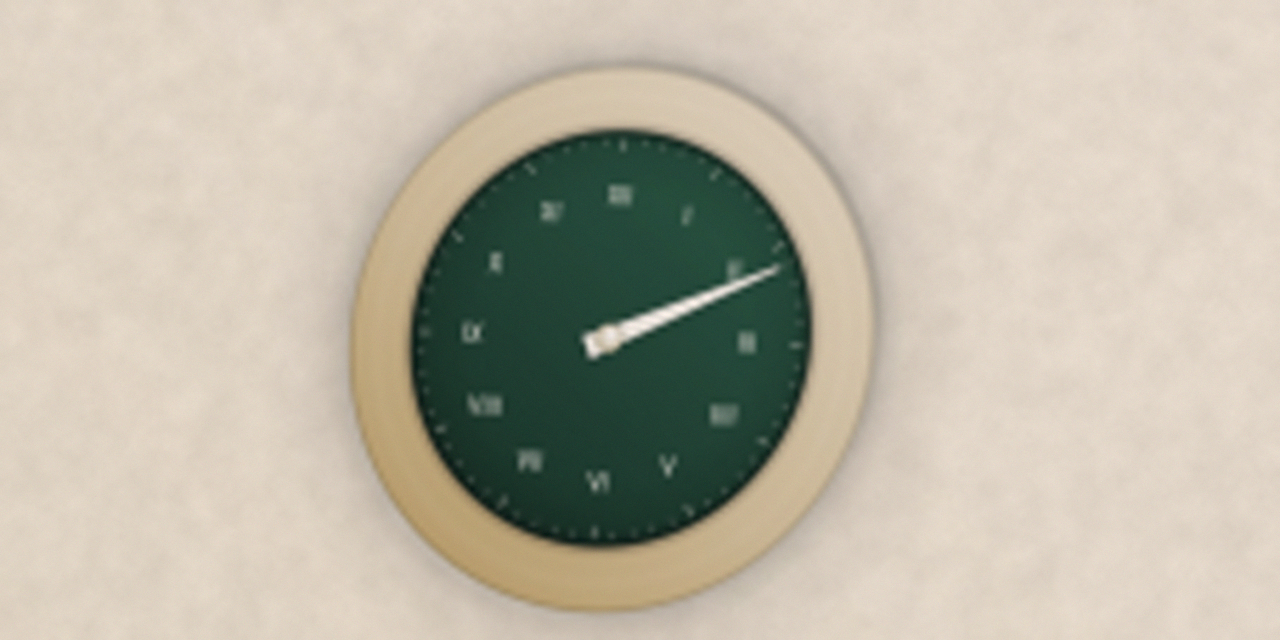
h=2 m=11
